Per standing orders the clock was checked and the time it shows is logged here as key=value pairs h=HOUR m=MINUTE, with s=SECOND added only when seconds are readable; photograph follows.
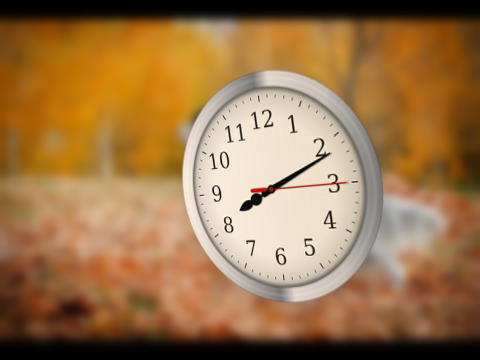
h=8 m=11 s=15
